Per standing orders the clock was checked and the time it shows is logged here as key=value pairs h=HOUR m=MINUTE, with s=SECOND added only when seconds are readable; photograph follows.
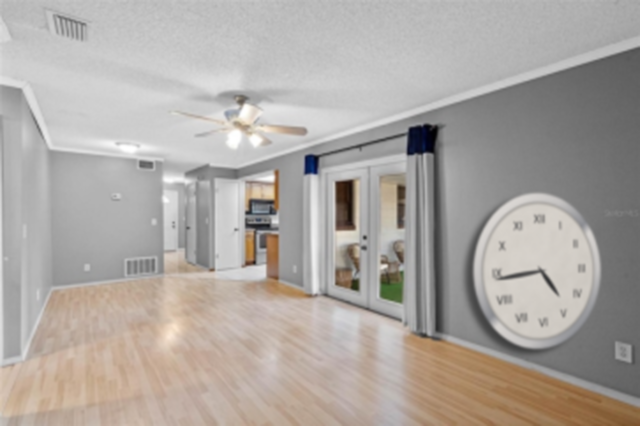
h=4 m=44
